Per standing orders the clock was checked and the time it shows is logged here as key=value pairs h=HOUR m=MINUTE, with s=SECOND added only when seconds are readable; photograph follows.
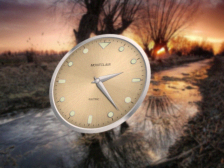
h=2 m=23
